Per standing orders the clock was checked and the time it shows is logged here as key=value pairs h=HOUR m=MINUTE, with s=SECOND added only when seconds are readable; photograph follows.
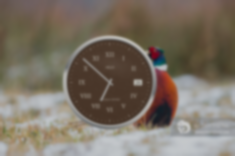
h=6 m=52
